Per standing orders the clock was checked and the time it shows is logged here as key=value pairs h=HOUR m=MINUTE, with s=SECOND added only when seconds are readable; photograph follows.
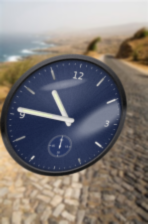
h=10 m=46
